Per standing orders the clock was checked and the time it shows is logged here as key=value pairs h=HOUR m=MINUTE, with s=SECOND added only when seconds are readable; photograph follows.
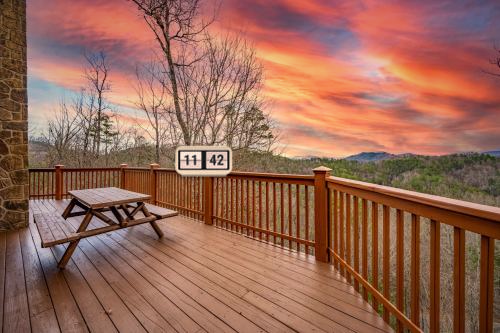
h=11 m=42
